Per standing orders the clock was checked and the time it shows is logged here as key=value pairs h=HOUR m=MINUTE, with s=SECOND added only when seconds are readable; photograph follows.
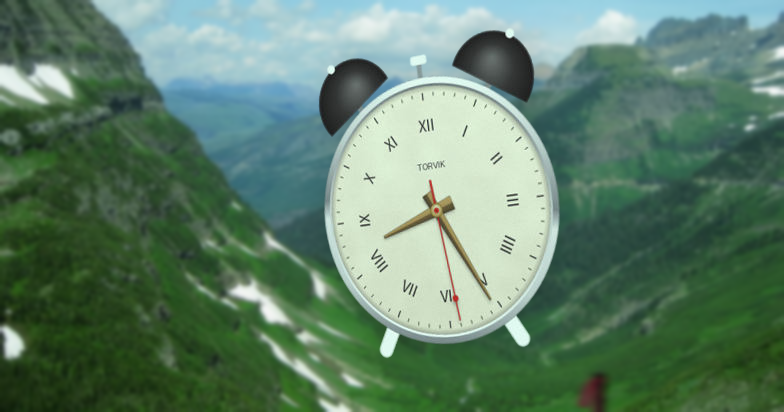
h=8 m=25 s=29
